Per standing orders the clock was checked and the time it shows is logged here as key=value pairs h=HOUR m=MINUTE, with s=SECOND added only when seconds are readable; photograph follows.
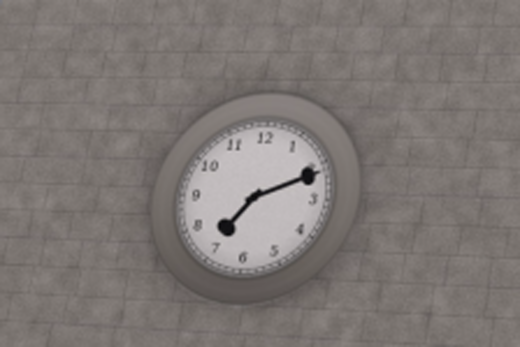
h=7 m=11
